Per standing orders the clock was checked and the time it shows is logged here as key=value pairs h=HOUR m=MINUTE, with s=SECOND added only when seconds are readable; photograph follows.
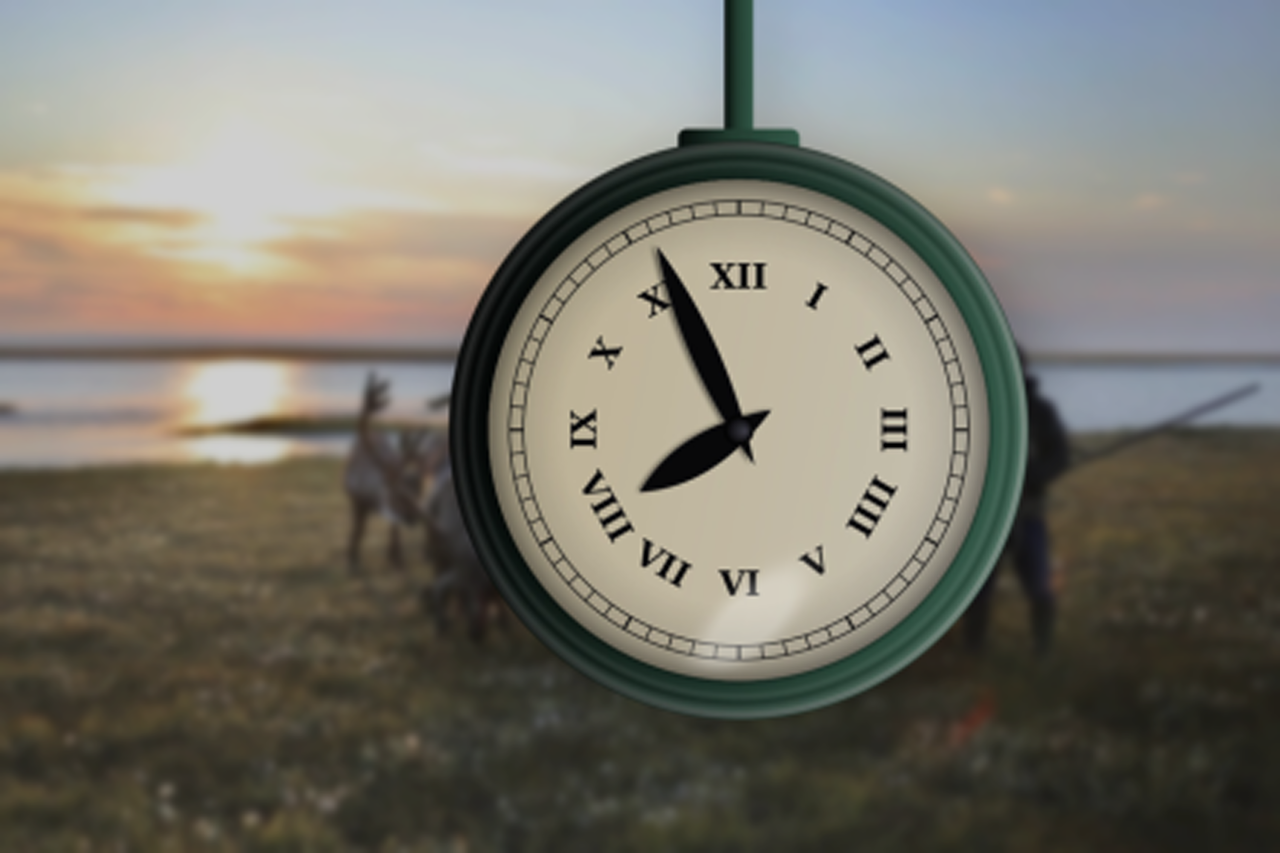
h=7 m=56
